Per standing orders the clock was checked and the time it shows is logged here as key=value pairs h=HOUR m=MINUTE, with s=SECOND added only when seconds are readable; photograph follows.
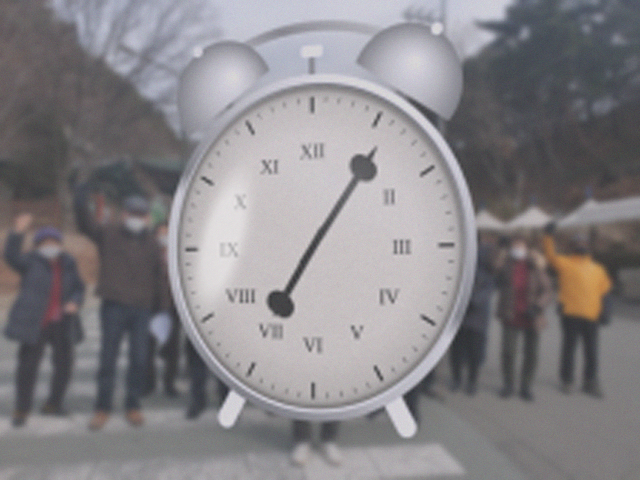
h=7 m=6
